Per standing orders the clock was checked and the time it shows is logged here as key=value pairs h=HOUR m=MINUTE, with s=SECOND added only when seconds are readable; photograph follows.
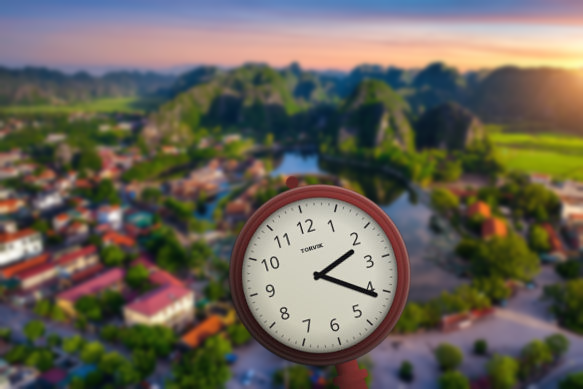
h=2 m=21
